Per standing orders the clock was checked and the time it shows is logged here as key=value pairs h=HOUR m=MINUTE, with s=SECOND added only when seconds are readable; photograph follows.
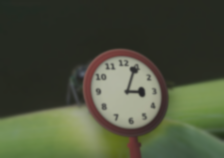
h=3 m=4
